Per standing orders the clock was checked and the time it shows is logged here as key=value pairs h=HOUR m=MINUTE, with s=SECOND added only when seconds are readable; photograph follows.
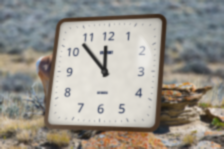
h=11 m=53
